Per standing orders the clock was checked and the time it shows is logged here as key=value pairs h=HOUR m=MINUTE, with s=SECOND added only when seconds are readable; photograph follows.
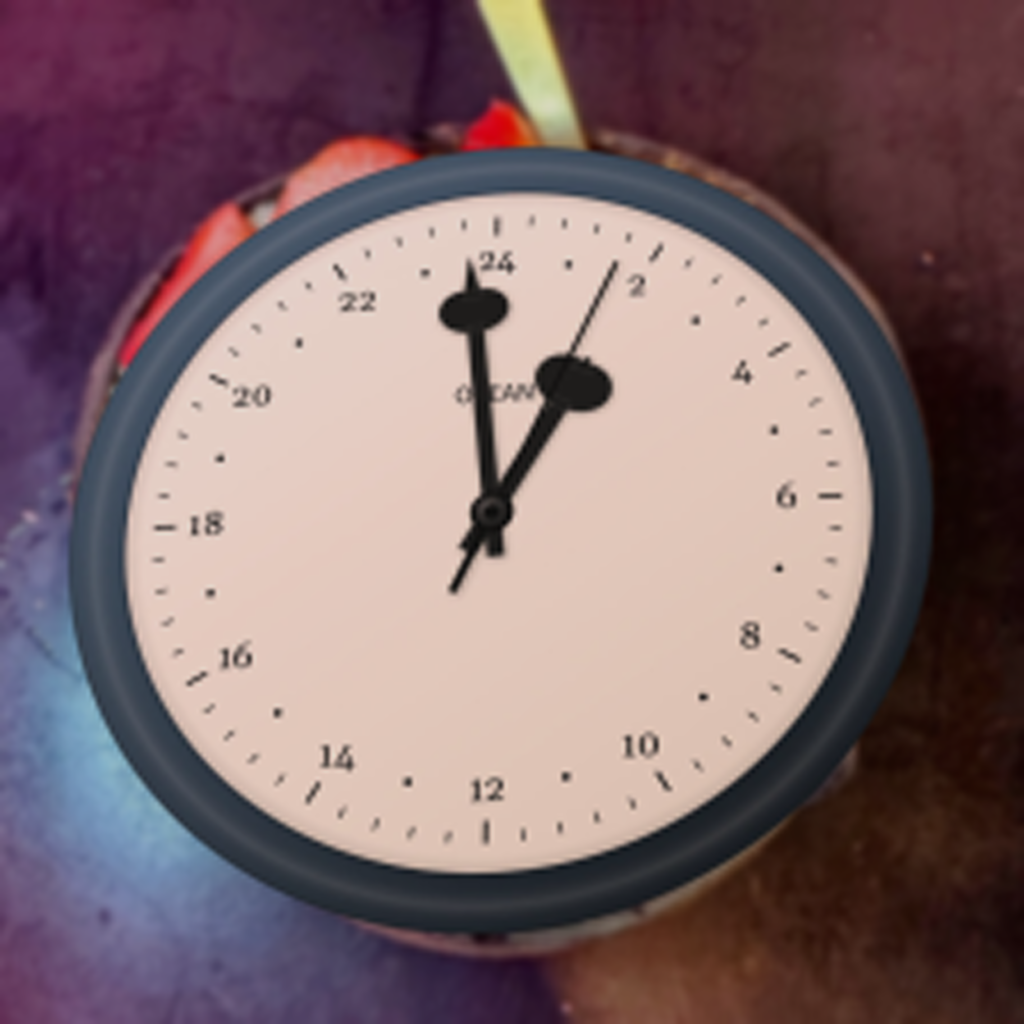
h=1 m=59 s=4
